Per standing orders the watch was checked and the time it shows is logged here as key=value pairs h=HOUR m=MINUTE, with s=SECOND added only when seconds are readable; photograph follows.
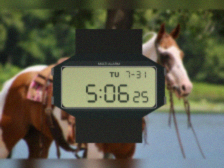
h=5 m=6 s=25
